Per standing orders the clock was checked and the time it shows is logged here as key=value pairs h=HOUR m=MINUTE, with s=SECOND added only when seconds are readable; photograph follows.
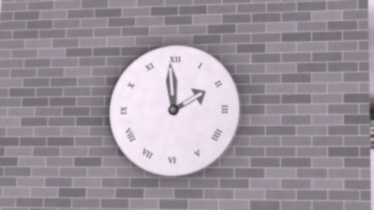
h=1 m=59
